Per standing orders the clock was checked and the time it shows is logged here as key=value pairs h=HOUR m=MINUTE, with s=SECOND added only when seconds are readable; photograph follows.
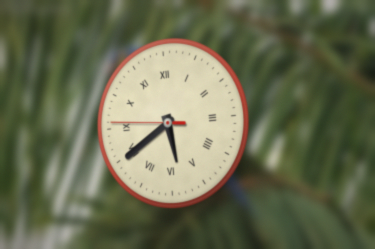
h=5 m=39 s=46
